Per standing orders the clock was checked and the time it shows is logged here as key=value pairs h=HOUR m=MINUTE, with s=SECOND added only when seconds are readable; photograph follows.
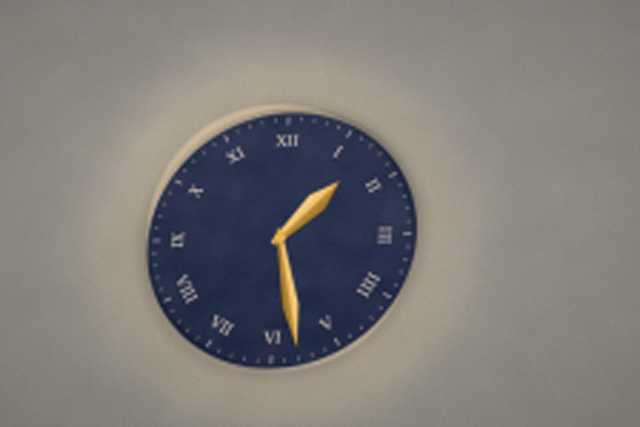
h=1 m=28
